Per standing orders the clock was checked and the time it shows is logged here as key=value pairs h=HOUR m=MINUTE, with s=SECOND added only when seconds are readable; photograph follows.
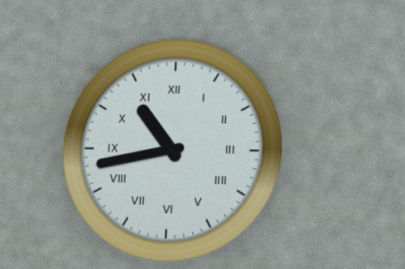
h=10 m=43
